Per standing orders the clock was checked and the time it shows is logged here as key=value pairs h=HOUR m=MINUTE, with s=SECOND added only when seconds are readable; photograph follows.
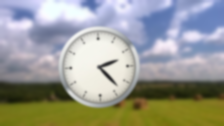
h=2 m=23
